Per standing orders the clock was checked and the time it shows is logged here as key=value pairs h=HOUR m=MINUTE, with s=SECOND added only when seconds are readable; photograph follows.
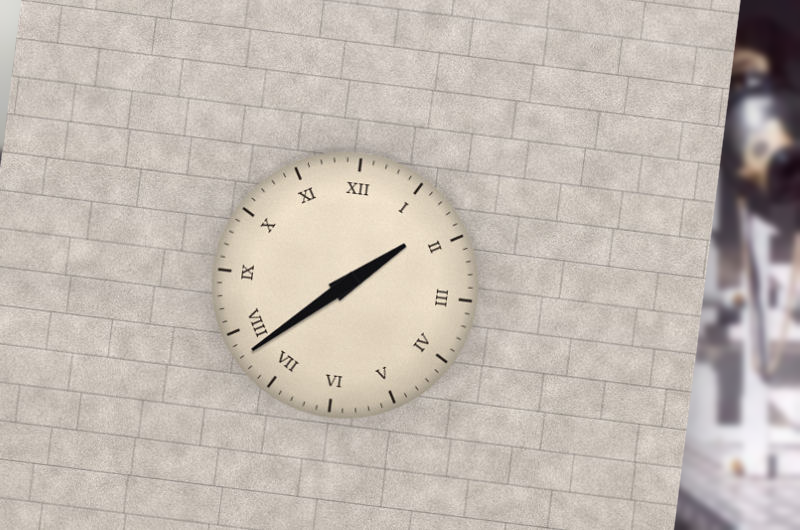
h=1 m=38
